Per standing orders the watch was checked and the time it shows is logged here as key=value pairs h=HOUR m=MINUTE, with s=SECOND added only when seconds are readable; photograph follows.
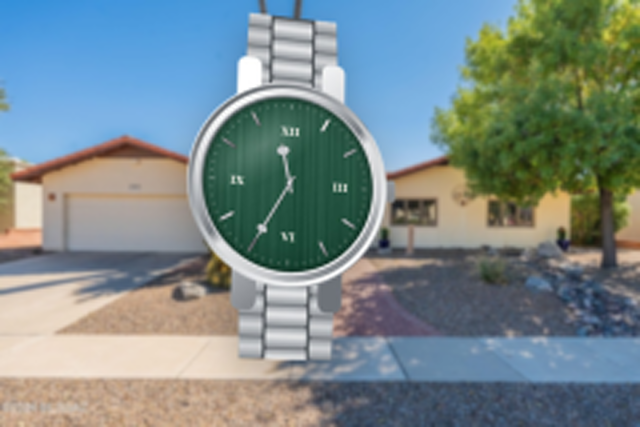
h=11 m=35
